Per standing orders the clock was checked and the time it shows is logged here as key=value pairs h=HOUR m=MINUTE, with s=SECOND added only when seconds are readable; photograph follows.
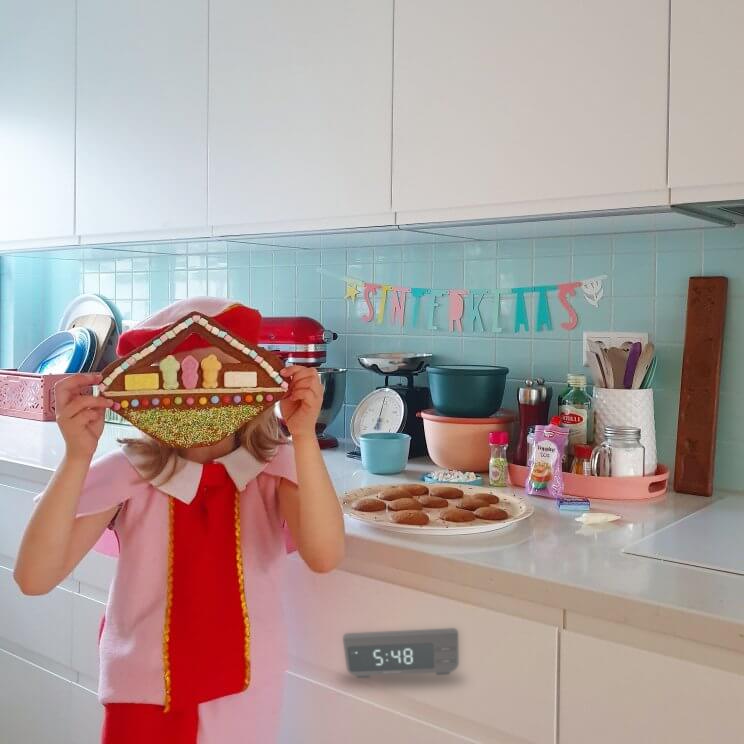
h=5 m=48
